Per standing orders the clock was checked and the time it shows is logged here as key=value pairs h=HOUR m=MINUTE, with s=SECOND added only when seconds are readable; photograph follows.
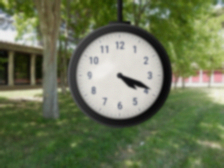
h=4 m=19
